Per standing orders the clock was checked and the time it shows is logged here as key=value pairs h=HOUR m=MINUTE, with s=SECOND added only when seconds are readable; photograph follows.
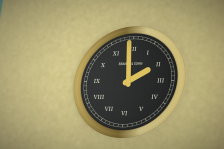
h=1 m=59
